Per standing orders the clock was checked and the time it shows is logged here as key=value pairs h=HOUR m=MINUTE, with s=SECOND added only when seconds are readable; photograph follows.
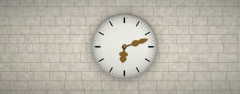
h=6 m=12
